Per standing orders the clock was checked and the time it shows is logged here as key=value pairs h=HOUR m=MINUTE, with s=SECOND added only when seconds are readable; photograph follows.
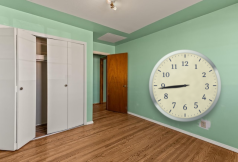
h=8 m=44
